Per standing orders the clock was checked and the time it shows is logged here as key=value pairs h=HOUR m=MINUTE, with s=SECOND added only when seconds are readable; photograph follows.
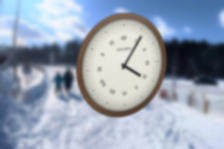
h=4 m=6
